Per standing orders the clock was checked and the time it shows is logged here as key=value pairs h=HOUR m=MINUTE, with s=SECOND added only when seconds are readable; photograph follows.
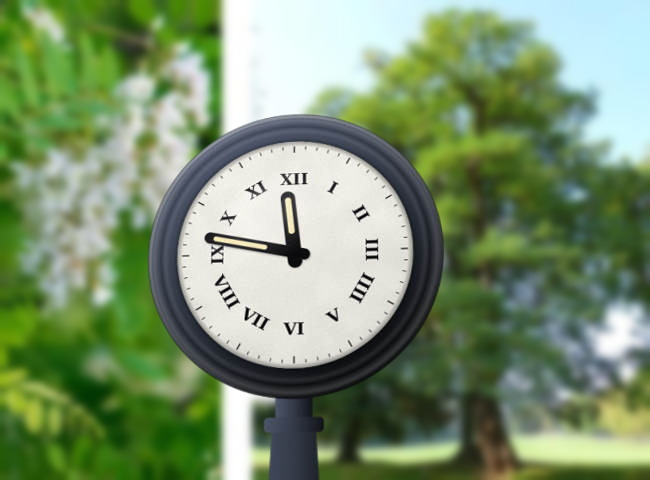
h=11 m=47
